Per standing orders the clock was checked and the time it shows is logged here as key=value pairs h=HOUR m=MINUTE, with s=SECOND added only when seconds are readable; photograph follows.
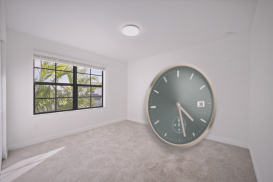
h=4 m=28
